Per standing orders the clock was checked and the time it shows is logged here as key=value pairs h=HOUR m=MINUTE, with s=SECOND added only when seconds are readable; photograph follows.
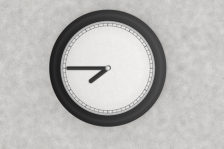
h=7 m=45
